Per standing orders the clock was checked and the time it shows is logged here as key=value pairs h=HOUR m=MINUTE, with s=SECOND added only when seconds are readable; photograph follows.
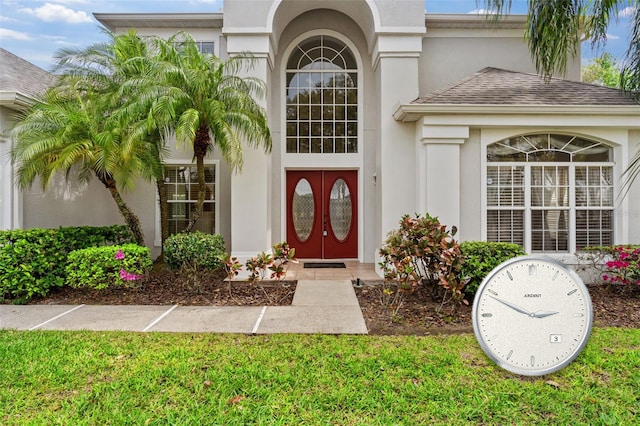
h=2 m=49
